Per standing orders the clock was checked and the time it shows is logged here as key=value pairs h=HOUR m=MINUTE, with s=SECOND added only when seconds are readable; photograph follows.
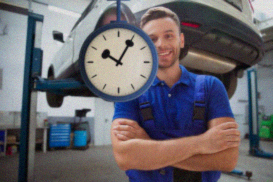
h=10 m=5
